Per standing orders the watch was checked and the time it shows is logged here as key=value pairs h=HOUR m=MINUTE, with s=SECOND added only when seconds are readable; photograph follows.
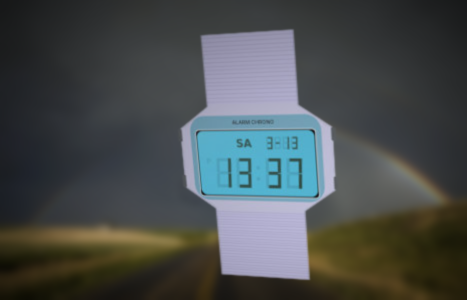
h=13 m=37
